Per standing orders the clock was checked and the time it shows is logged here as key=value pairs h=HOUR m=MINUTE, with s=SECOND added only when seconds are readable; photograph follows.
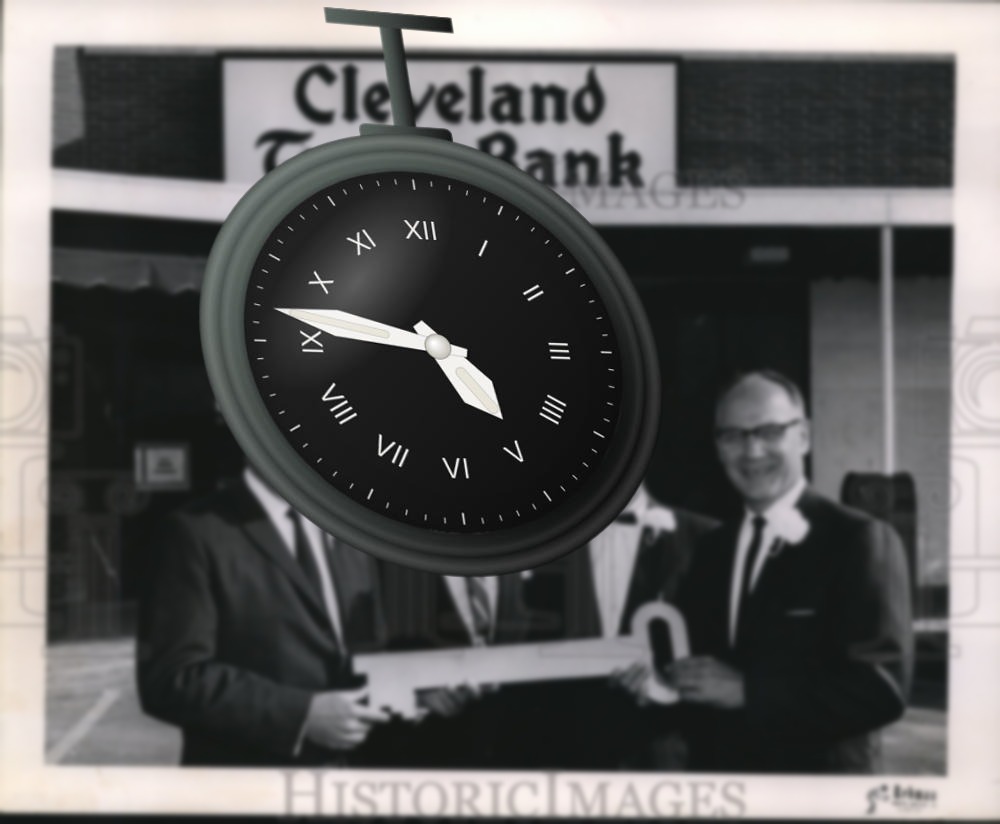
h=4 m=47
